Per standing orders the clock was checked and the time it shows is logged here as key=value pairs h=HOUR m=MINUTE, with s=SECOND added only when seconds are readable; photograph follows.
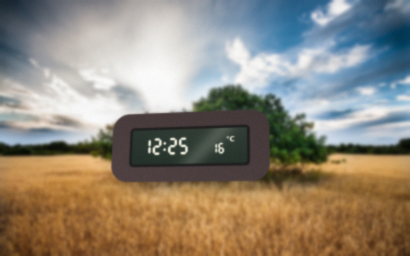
h=12 m=25
